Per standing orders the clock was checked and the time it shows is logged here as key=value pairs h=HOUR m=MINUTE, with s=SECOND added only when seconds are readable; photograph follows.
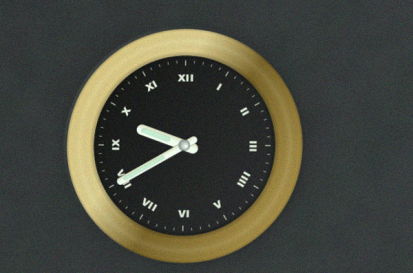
h=9 m=40
